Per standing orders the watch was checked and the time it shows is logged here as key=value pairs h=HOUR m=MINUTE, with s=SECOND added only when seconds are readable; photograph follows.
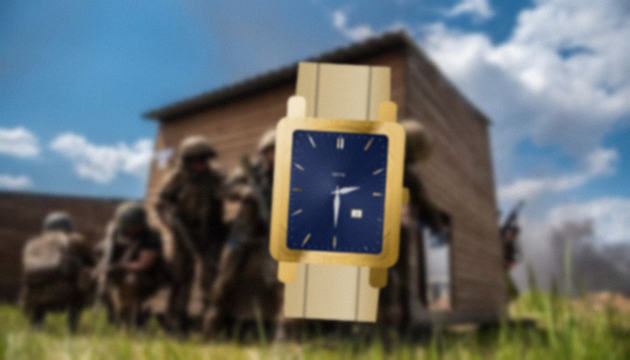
h=2 m=30
